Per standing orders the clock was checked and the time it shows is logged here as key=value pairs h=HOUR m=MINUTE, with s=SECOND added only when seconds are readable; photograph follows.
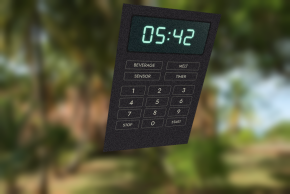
h=5 m=42
